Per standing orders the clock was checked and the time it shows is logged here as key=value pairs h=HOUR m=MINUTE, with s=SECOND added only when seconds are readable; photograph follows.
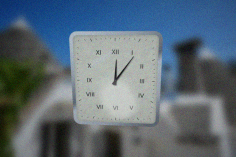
h=12 m=6
